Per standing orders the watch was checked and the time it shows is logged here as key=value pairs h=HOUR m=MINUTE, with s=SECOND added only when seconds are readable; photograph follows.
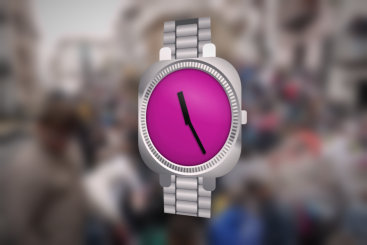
h=11 m=25
